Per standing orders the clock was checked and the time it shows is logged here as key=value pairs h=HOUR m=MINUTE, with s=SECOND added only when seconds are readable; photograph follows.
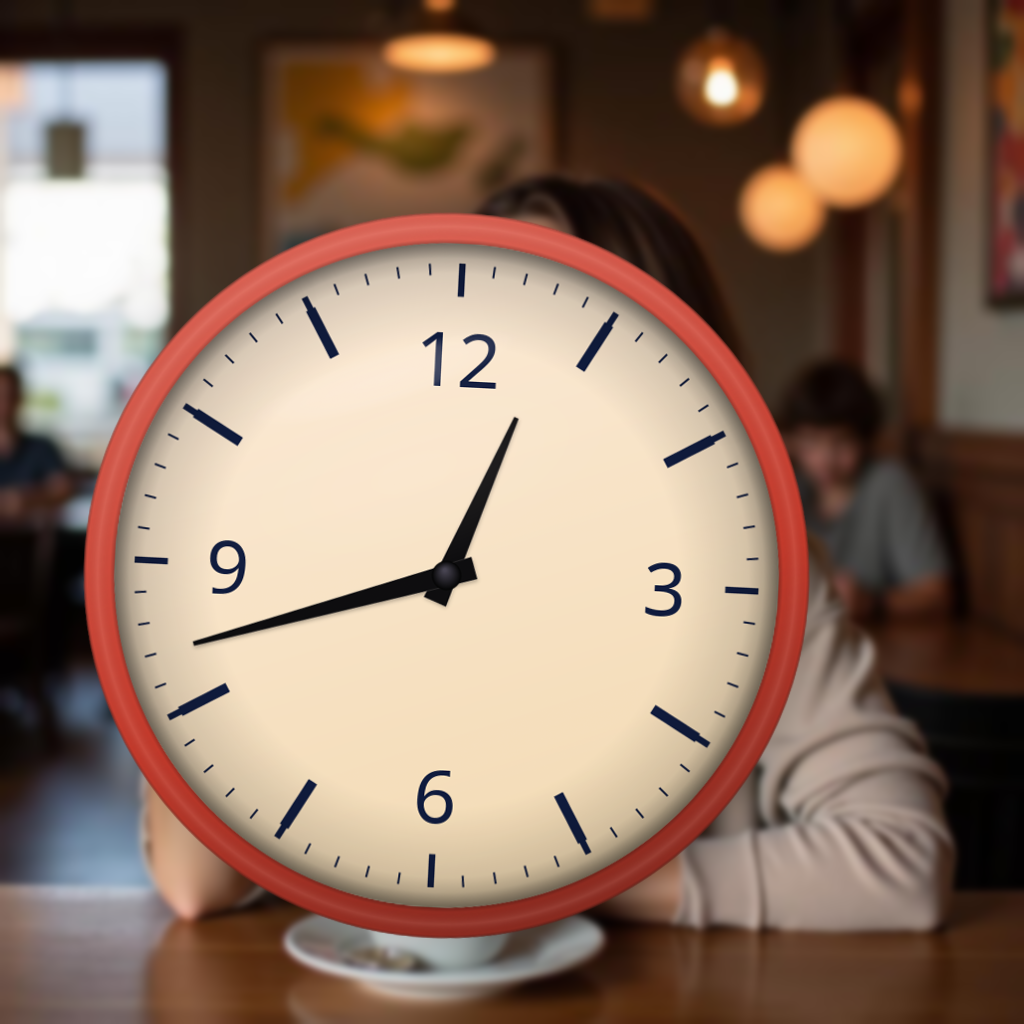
h=12 m=42
